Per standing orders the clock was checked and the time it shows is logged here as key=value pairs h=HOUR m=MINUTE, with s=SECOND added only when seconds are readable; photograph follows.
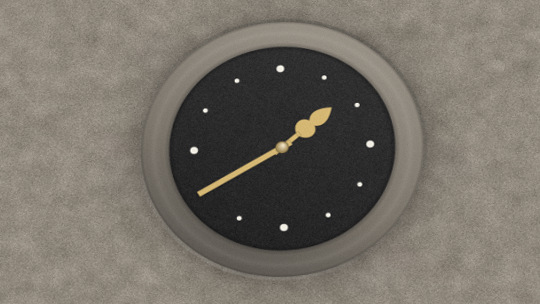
h=1 m=40
